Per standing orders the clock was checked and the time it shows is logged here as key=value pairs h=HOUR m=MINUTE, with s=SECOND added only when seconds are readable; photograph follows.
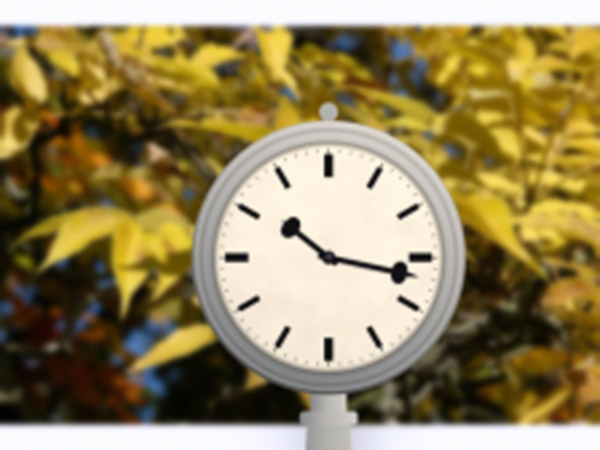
h=10 m=17
